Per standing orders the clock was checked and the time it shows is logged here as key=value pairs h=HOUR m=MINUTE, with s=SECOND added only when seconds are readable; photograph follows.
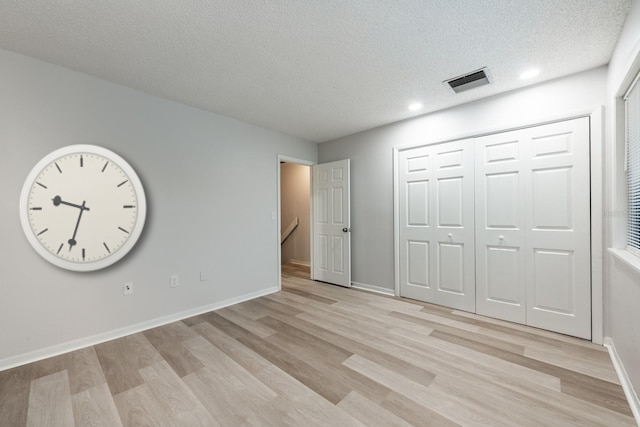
h=9 m=33
